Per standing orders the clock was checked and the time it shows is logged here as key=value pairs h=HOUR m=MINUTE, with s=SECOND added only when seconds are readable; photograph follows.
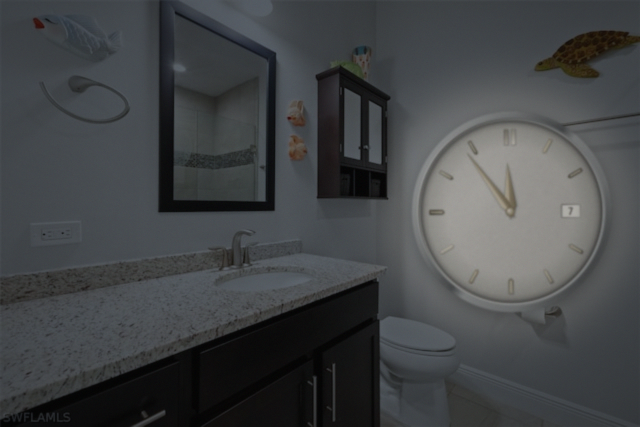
h=11 m=54
